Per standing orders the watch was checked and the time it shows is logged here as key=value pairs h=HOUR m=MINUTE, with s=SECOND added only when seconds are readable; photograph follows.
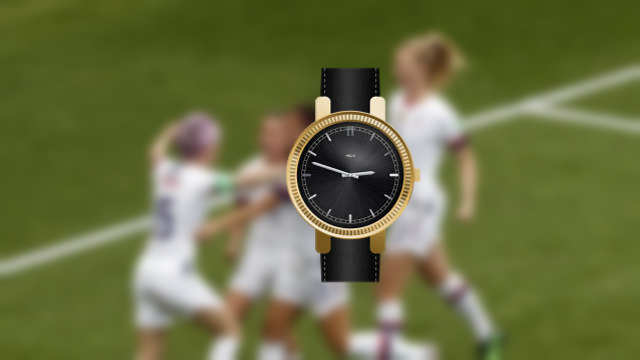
h=2 m=48
